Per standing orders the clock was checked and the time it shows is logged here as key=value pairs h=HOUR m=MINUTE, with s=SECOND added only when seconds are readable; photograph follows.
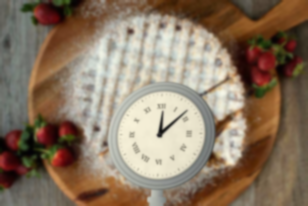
h=12 m=8
